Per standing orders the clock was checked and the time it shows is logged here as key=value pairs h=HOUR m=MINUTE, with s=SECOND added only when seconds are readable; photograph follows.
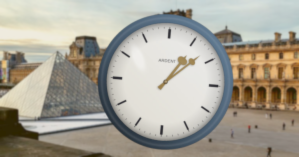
h=1 m=8
